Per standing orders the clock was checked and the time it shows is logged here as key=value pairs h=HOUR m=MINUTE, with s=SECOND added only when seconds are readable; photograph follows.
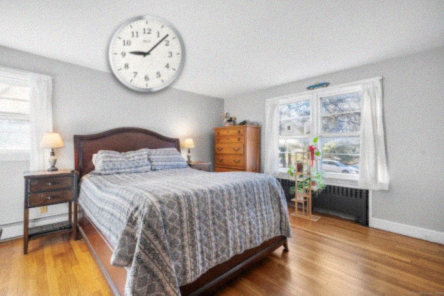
h=9 m=8
